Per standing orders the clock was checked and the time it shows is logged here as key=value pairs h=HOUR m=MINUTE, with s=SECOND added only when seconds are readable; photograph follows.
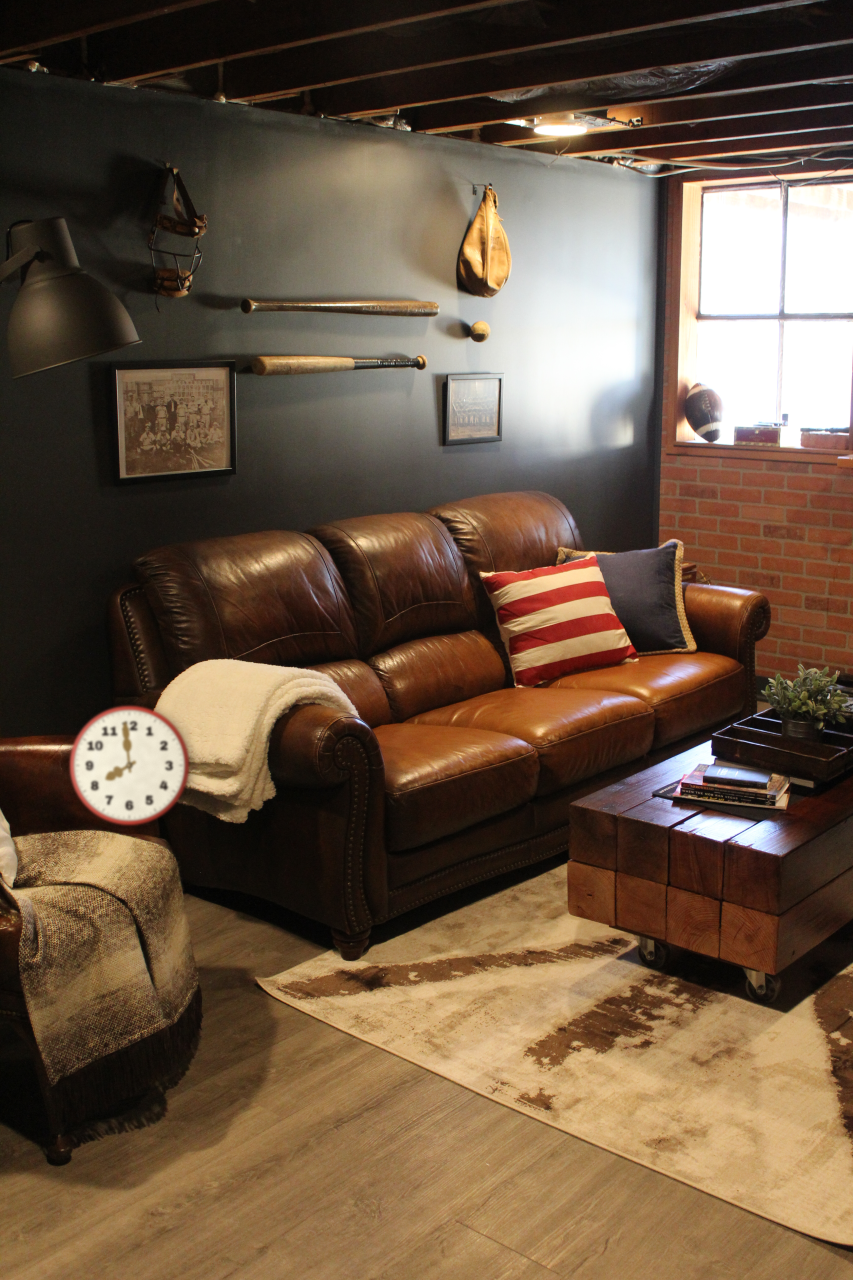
h=7 m=59
